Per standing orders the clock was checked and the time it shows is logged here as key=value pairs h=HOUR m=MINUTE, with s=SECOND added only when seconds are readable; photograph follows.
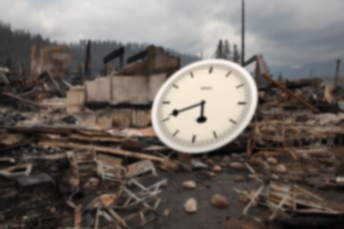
h=5 m=41
